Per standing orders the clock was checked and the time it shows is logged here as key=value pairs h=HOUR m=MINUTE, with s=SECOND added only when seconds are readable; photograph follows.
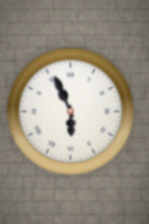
h=5 m=56
